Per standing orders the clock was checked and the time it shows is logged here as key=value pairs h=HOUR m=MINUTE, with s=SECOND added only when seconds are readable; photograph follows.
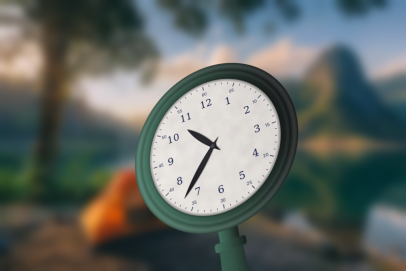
h=10 m=37
